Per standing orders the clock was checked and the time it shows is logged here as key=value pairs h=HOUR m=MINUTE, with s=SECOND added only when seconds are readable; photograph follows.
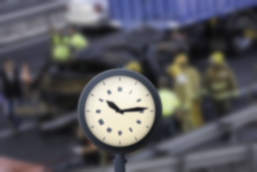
h=10 m=14
